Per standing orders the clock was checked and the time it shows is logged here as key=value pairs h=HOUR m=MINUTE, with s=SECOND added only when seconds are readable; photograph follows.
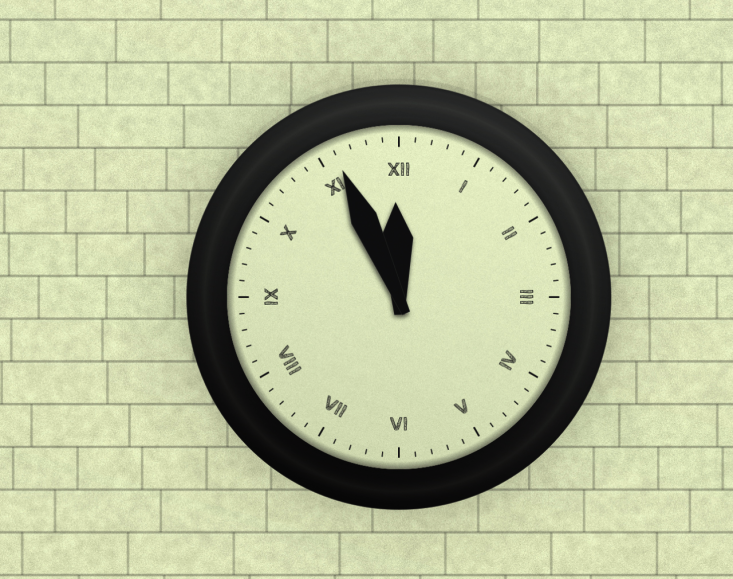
h=11 m=56
